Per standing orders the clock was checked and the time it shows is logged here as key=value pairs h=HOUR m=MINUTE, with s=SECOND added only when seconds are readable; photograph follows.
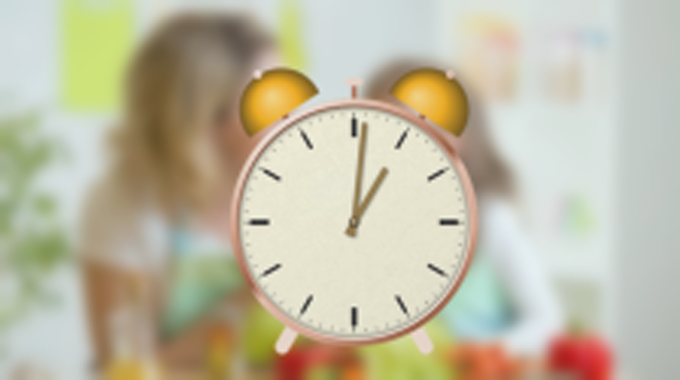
h=1 m=1
